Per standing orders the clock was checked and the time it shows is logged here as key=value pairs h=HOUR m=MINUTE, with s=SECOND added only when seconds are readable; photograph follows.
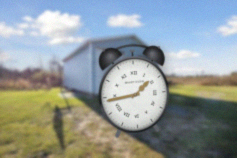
h=1 m=44
